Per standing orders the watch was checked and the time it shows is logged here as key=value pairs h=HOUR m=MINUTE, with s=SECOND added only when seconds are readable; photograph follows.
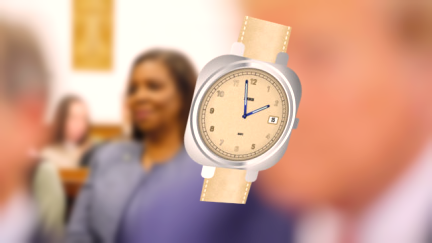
h=1 m=58
